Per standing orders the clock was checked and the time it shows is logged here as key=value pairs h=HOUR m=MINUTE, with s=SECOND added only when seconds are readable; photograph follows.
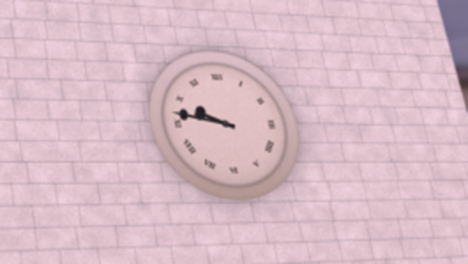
h=9 m=47
